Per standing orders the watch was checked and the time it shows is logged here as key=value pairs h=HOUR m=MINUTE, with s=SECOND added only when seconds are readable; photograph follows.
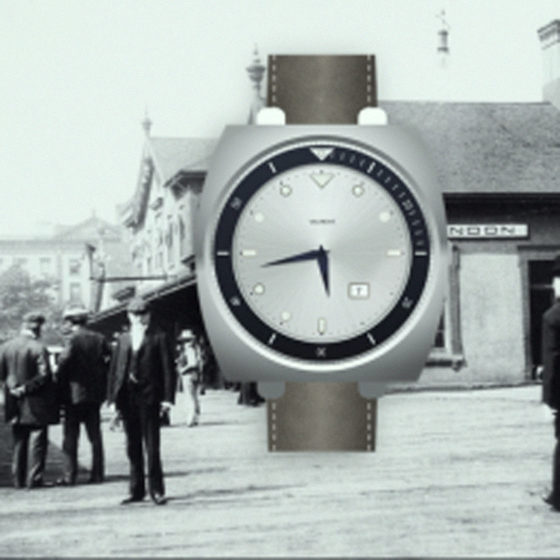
h=5 m=43
